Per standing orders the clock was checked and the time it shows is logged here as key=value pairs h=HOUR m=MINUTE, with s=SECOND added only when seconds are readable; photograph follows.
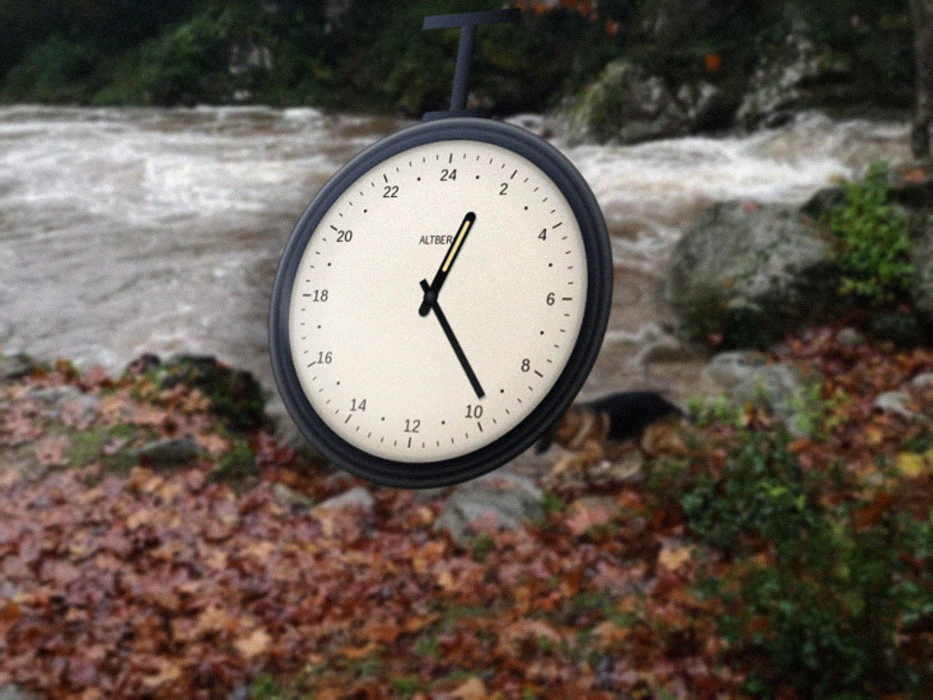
h=1 m=24
